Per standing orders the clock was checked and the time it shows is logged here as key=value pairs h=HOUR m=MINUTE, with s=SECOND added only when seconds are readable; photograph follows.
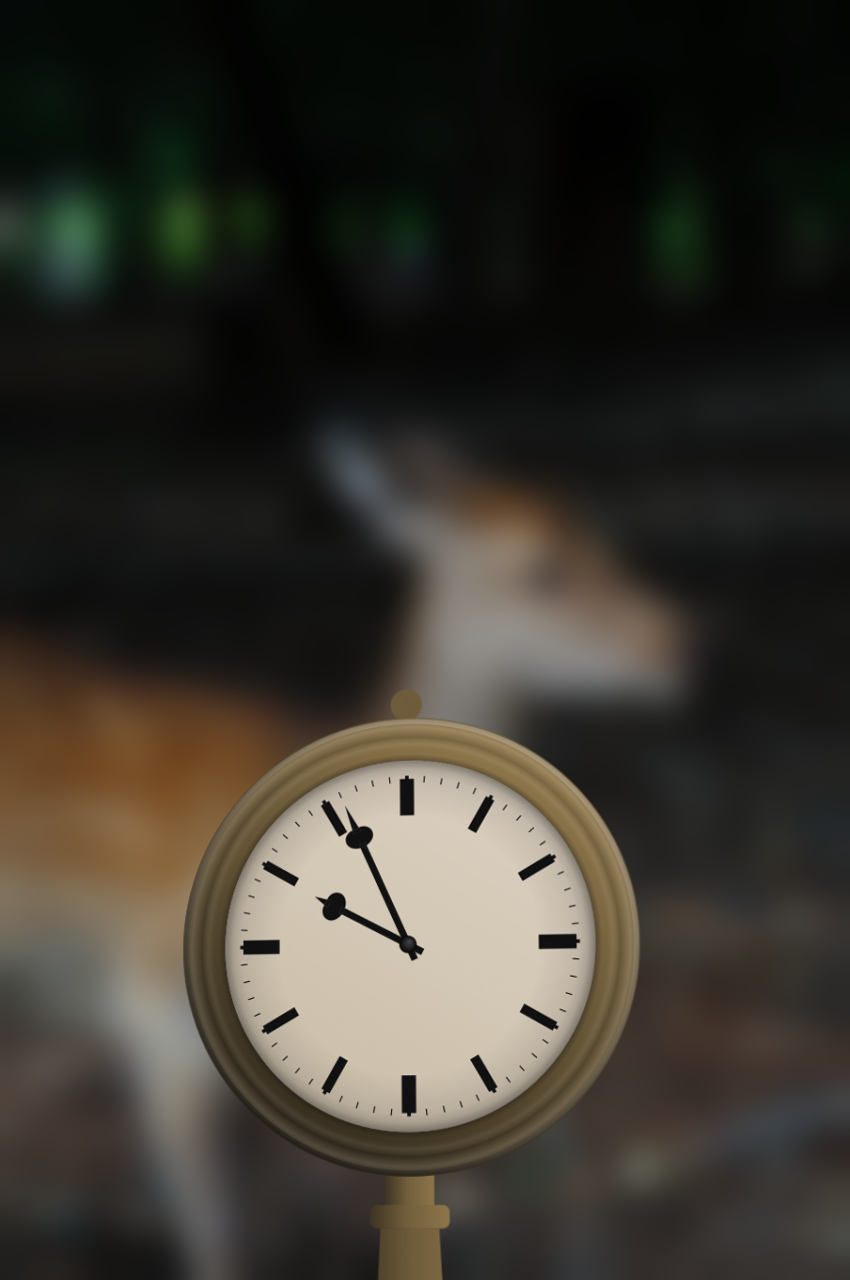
h=9 m=56
